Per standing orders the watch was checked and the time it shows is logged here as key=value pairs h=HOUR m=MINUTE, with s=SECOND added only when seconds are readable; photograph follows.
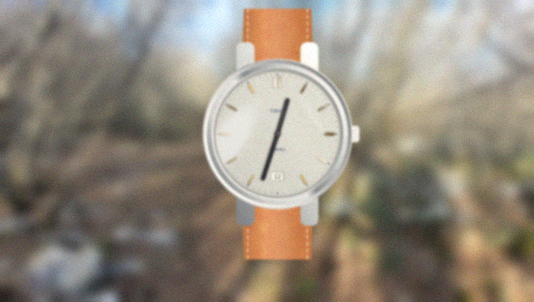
h=12 m=33
